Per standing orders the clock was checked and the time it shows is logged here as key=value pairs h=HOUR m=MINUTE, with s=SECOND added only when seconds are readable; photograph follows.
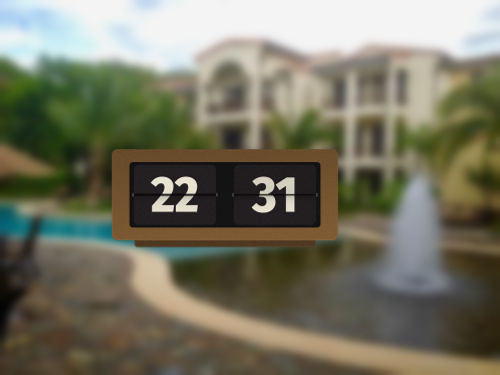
h=22 m=31
